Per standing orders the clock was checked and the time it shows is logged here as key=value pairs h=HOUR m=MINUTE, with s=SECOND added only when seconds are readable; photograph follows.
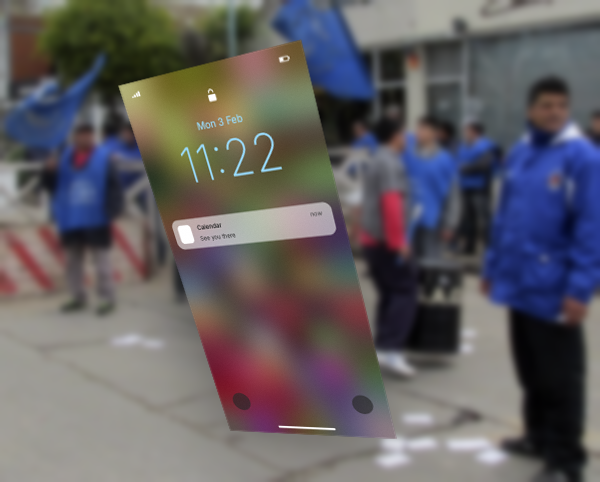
h=11 m=22
